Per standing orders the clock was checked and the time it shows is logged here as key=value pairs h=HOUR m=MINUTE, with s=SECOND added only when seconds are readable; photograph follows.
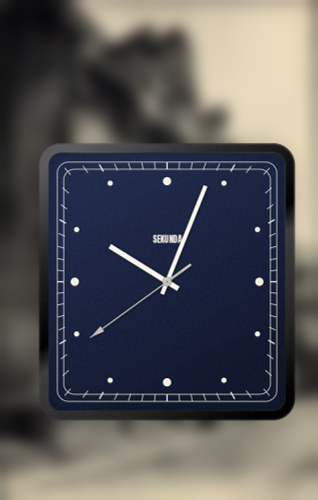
h=10 m=3 s=39
